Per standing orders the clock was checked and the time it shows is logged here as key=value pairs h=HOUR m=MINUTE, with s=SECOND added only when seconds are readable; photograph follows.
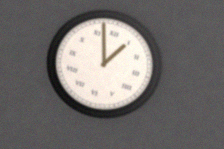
h=12 m=57
